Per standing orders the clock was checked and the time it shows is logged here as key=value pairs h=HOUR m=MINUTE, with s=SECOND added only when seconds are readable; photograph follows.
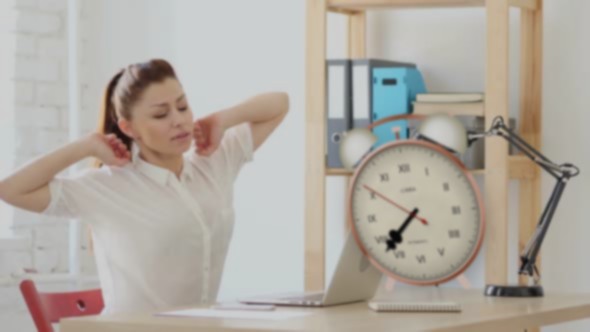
h=7 m=37 s=51
